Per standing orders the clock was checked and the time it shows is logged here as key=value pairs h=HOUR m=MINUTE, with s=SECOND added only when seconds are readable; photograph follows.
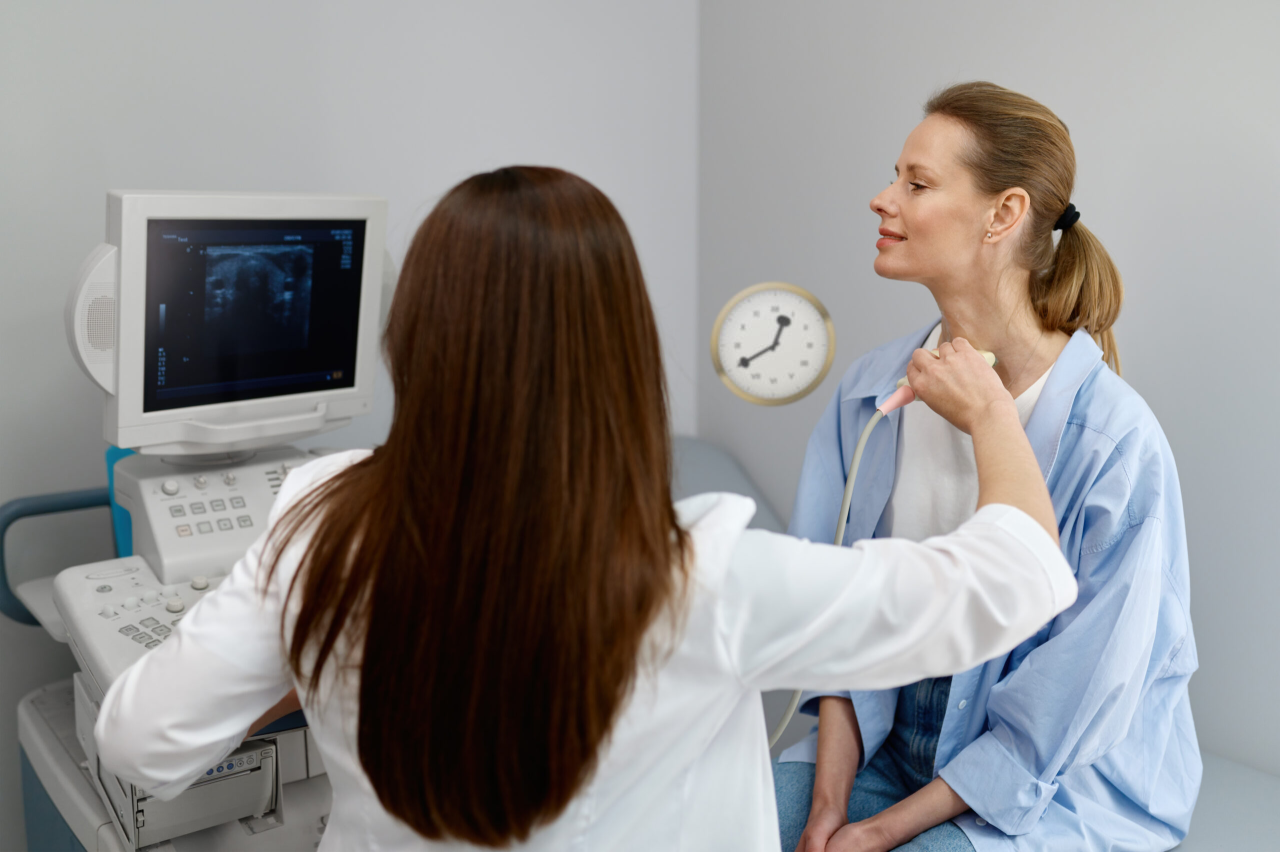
h=12 m=40
